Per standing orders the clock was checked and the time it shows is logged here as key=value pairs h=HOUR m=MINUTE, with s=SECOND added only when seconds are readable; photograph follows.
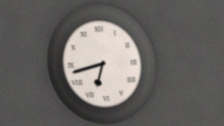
h=6 m=43
